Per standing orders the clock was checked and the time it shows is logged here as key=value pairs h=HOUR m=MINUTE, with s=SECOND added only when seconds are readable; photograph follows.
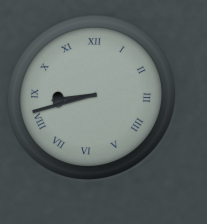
h=8 m=42
